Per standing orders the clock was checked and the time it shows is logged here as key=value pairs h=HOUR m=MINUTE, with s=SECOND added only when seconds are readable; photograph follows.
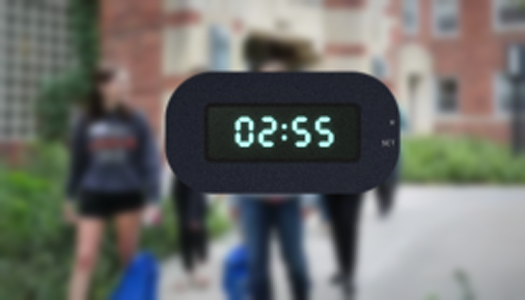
h=2 m=55
